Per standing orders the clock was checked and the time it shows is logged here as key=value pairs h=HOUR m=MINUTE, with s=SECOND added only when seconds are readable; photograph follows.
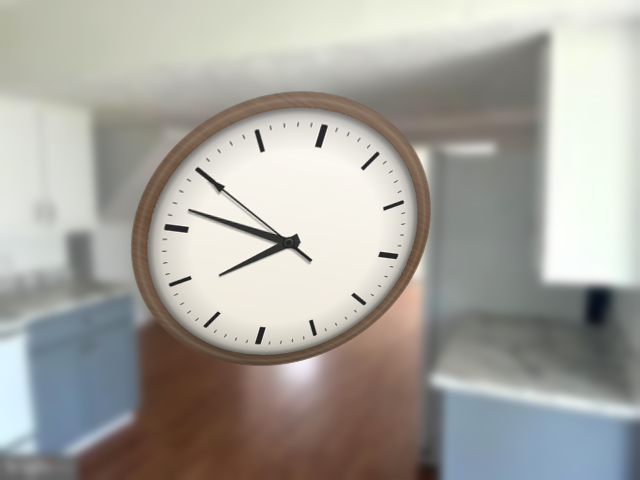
h=7 m=46 s=50
